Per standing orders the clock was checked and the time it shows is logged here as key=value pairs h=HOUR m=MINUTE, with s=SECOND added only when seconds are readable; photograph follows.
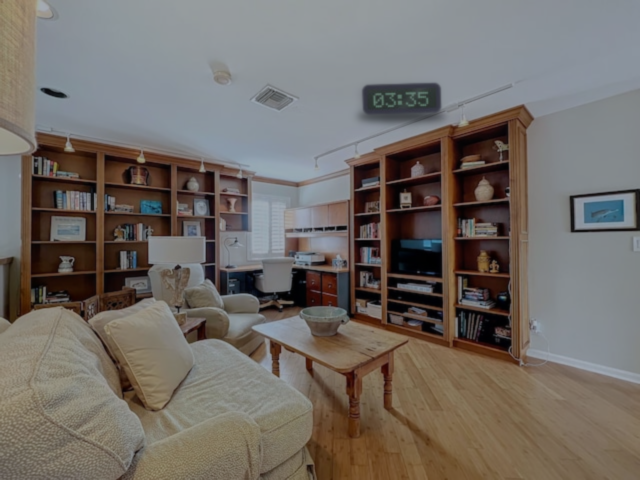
h=3 m=35
